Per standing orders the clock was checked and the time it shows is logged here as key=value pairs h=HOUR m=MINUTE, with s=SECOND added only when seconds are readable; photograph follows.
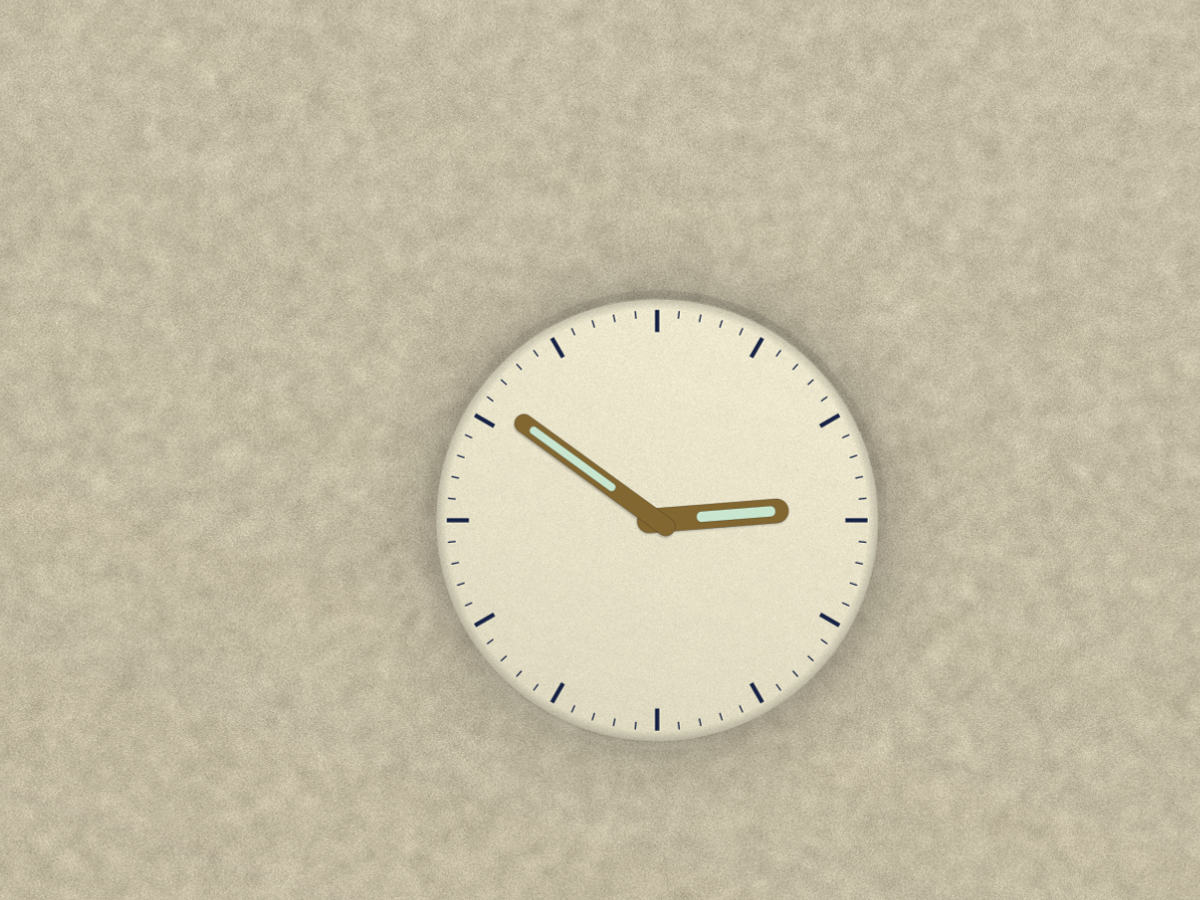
h=2 m=51
